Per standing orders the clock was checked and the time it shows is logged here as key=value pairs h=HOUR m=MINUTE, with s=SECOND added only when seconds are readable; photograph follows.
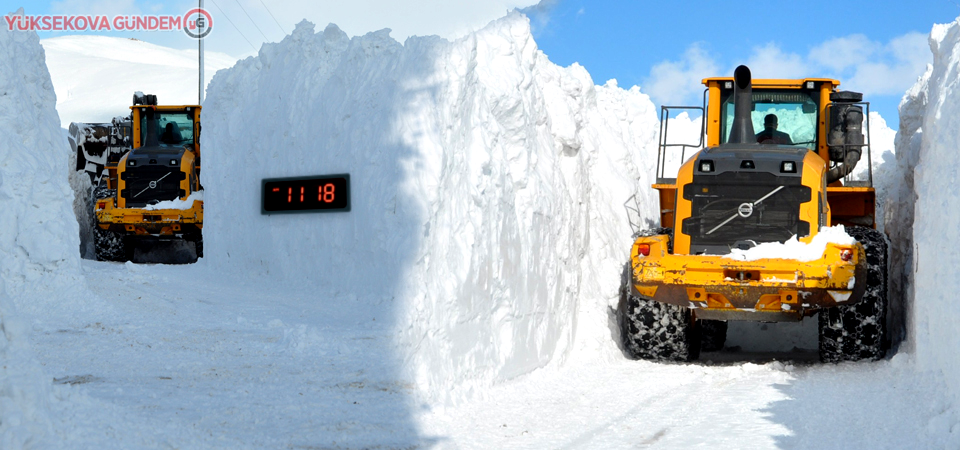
h=11 m=18
